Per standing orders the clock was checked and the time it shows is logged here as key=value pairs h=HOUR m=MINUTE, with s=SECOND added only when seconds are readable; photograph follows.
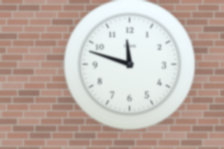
h=11 m=48
